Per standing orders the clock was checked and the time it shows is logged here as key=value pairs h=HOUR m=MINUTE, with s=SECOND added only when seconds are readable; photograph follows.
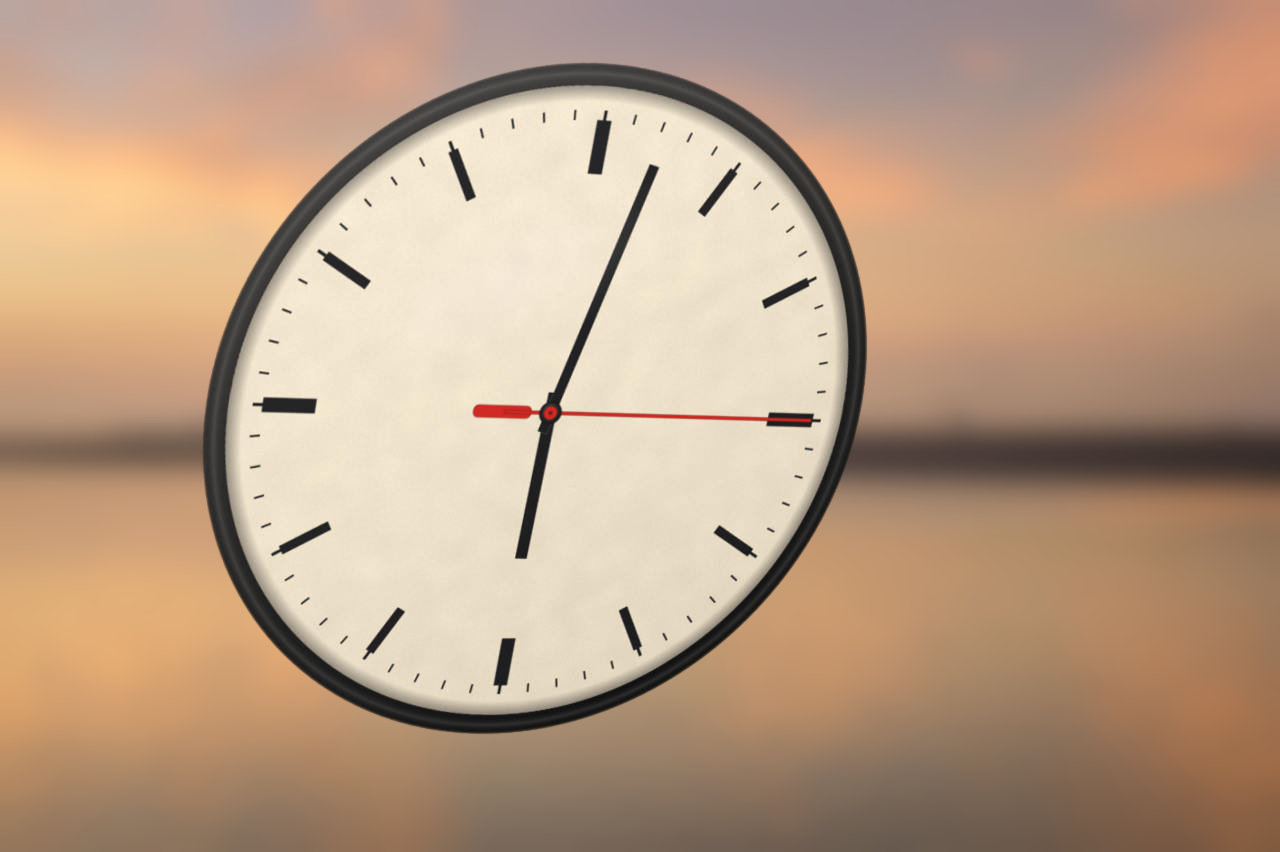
h=6 m=2 s=15
